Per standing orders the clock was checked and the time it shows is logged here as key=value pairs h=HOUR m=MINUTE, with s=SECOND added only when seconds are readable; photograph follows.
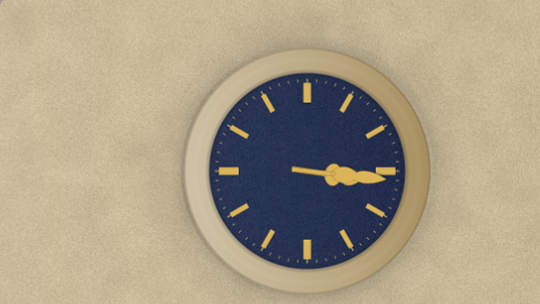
h=3 m=16
